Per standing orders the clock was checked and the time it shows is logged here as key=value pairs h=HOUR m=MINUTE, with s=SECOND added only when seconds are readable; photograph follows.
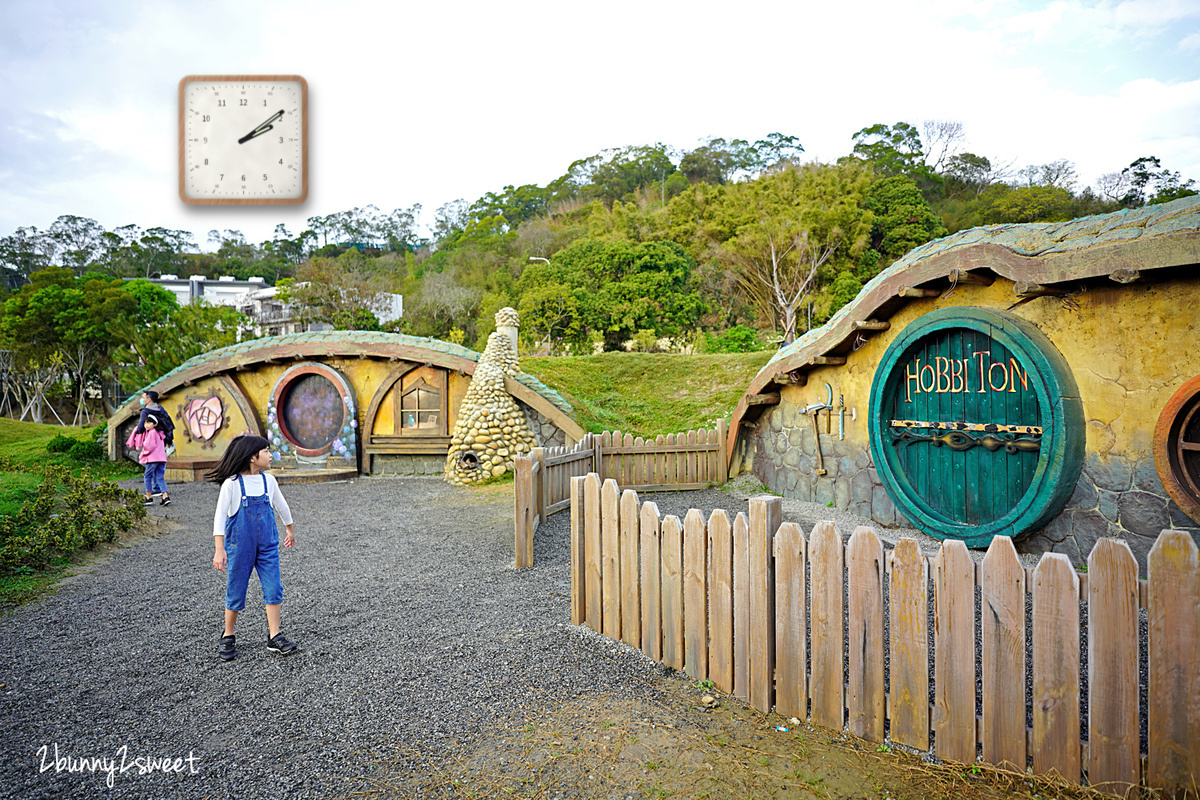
h=2 m=9
